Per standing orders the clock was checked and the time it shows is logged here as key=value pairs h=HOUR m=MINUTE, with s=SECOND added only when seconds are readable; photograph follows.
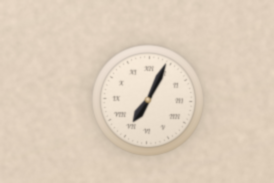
h=7 m=4
